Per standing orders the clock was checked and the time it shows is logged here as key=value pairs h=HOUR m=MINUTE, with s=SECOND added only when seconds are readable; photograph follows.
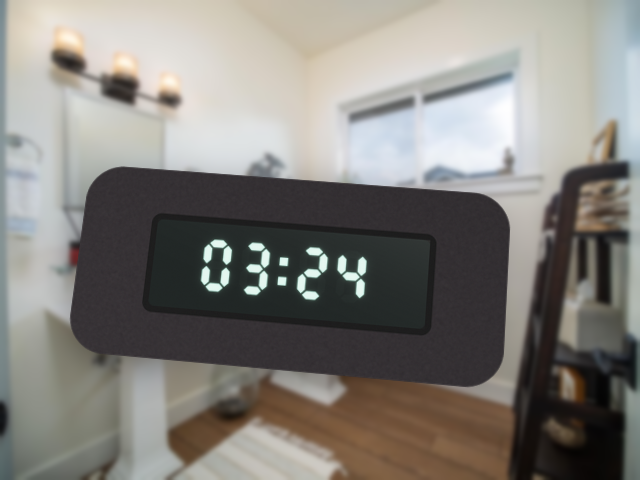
h=3 m=24
